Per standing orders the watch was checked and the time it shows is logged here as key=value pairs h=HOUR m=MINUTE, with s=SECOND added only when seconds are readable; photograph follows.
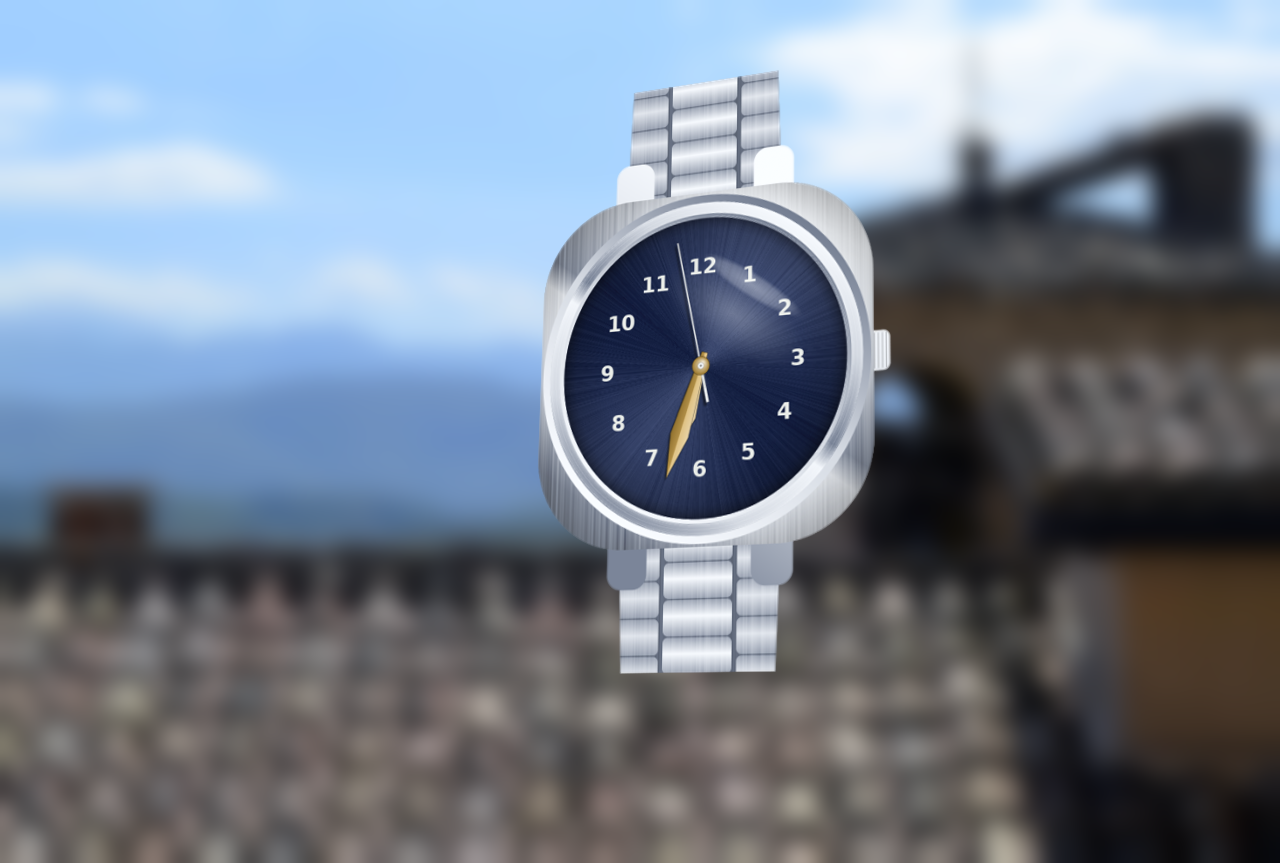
h=6 m=32 s=58
